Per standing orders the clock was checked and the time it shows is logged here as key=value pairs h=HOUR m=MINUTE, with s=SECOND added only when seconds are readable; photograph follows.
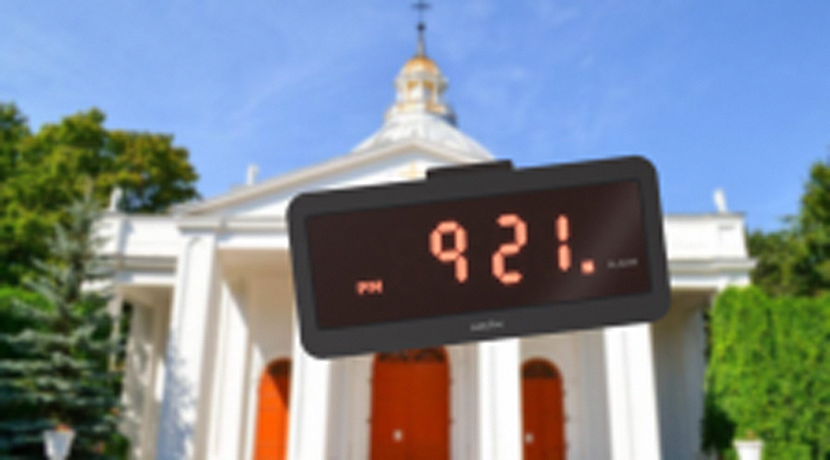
h=9 m=21
